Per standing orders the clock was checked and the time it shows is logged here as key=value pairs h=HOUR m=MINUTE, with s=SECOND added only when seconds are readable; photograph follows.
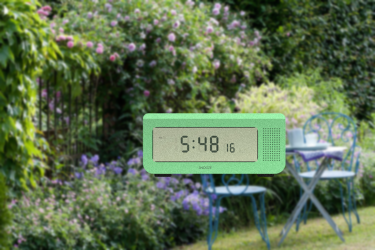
h=5 m=48 s=16
